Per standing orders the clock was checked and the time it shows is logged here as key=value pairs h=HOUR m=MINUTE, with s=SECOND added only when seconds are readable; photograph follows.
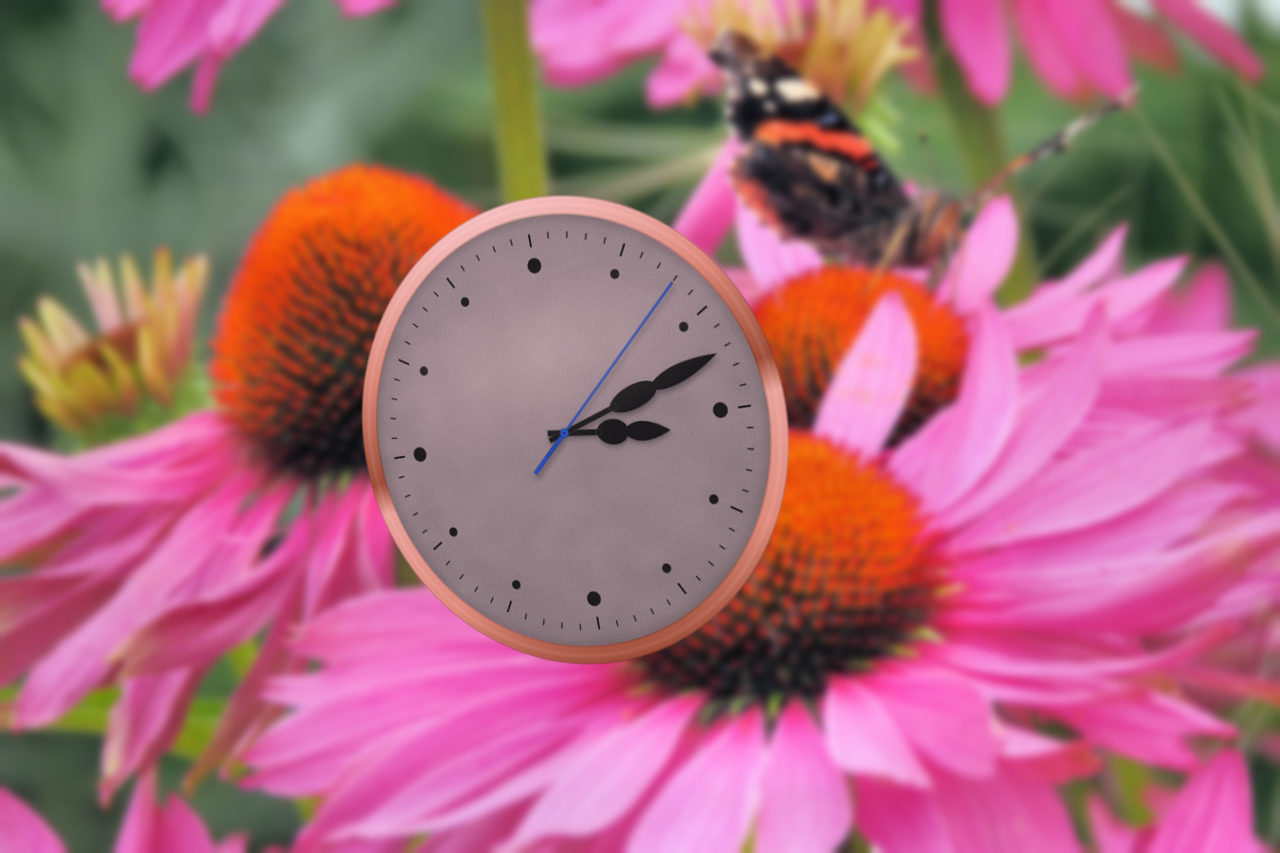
h=3 m=12 s=8
